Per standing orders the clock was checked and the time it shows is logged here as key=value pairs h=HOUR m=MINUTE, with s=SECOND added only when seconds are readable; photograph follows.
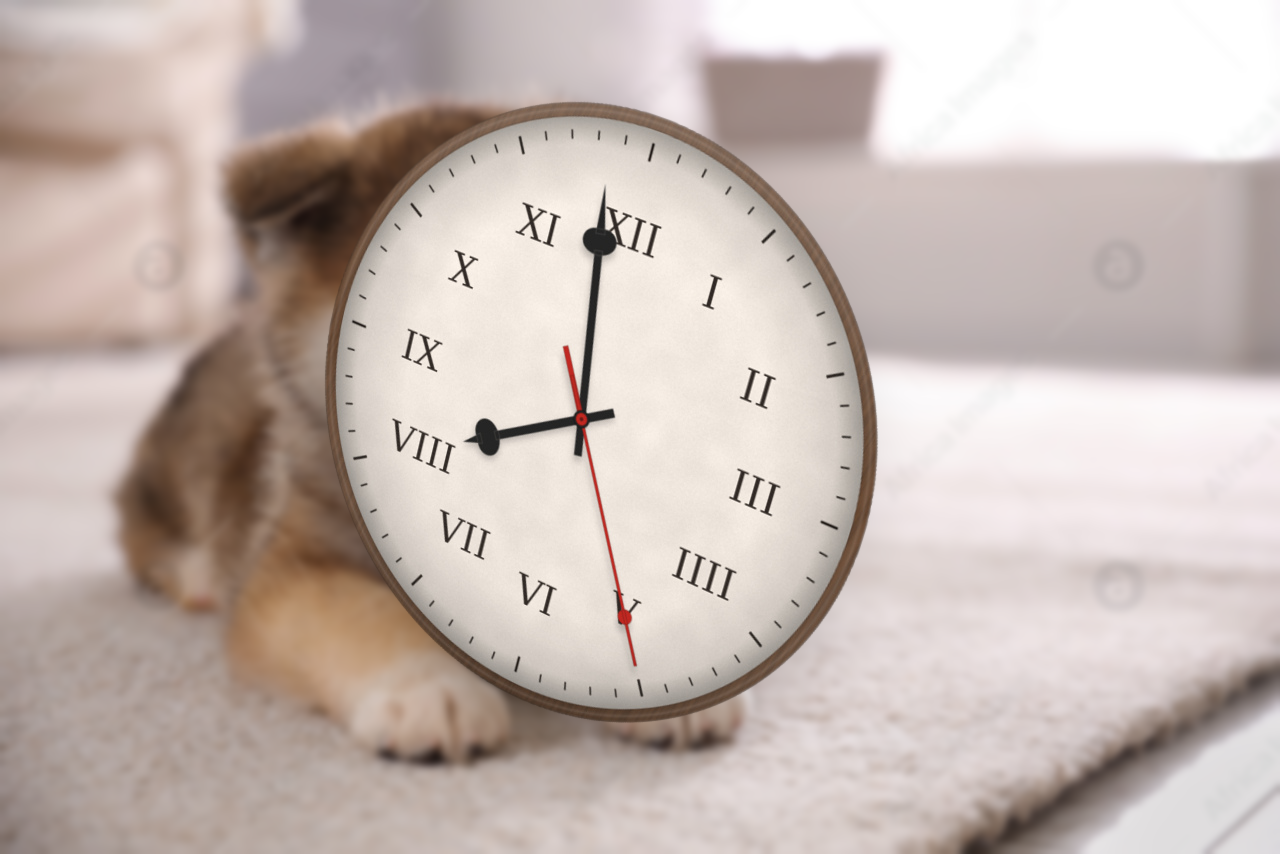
h=7 m=58 s=25
